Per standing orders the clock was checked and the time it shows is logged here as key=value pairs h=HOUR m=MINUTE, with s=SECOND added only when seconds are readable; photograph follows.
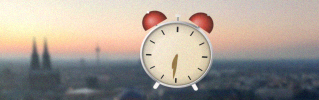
h=6 m=31
